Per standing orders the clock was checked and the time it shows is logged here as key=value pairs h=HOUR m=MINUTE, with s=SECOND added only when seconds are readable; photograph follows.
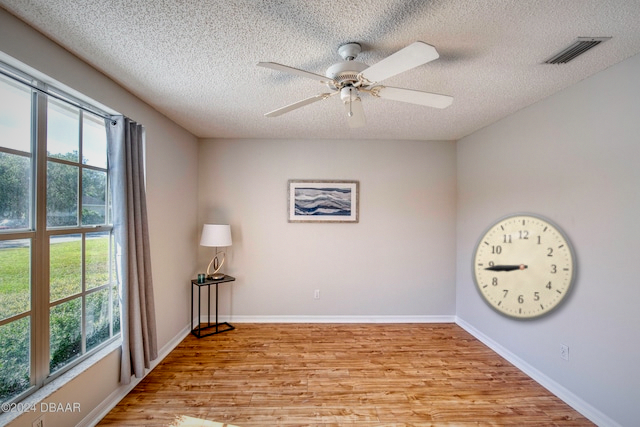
h=8 m=44
